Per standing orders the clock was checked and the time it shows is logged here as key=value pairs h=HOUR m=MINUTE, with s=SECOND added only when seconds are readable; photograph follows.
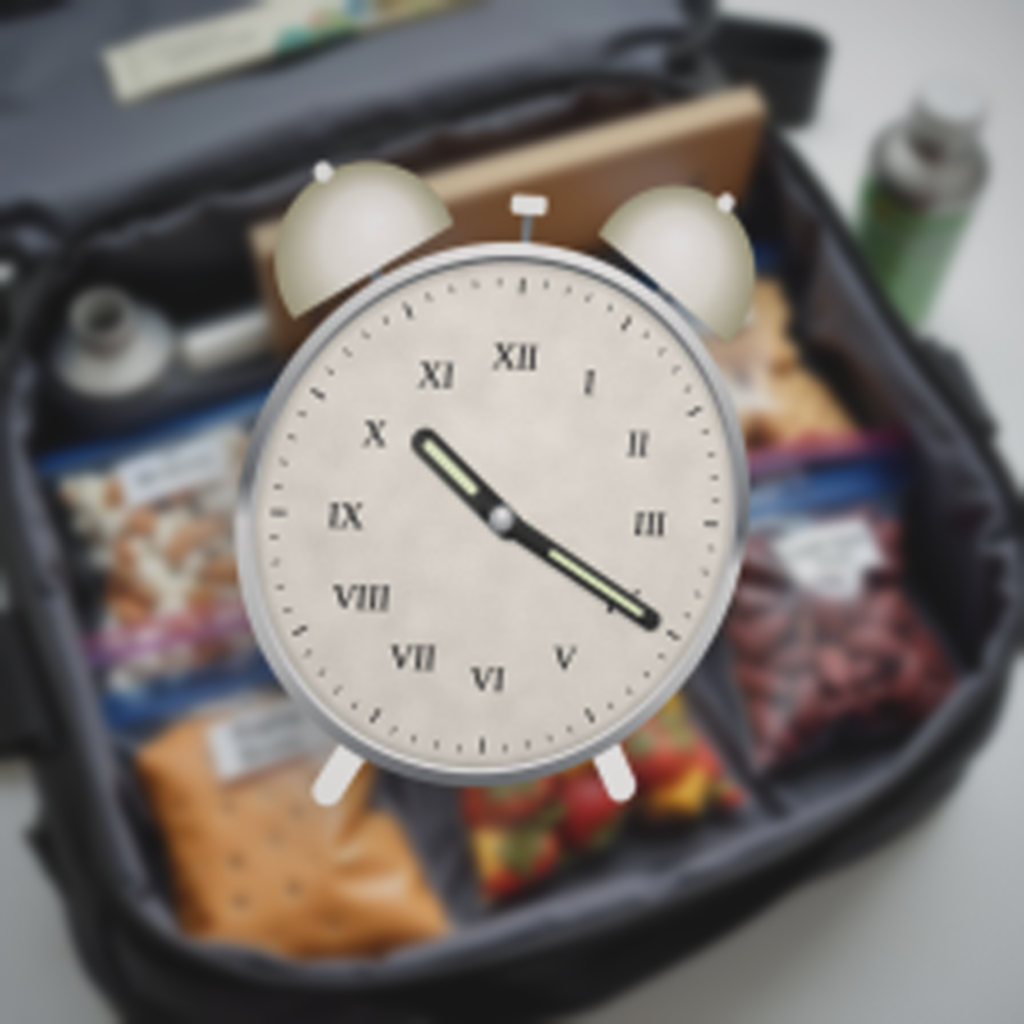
h=10 m=20
